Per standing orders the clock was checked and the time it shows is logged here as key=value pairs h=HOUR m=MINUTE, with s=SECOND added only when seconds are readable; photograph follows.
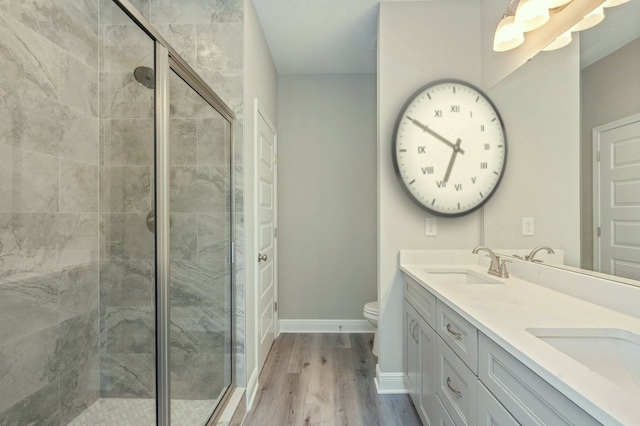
h=6 m=50
